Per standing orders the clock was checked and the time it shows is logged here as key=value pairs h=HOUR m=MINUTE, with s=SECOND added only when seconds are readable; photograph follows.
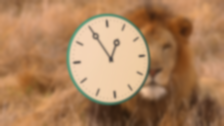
h=12 m=55
